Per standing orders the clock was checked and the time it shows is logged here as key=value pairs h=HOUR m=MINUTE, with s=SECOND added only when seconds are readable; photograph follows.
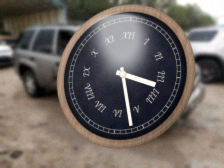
h=3 m=27
